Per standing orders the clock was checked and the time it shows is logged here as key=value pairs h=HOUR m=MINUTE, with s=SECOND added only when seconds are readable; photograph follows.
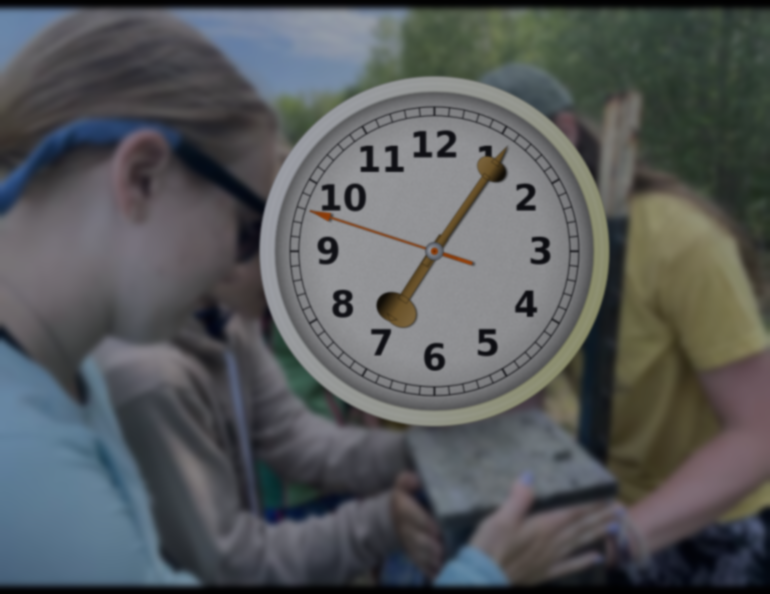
h=7 m=5 s=48
